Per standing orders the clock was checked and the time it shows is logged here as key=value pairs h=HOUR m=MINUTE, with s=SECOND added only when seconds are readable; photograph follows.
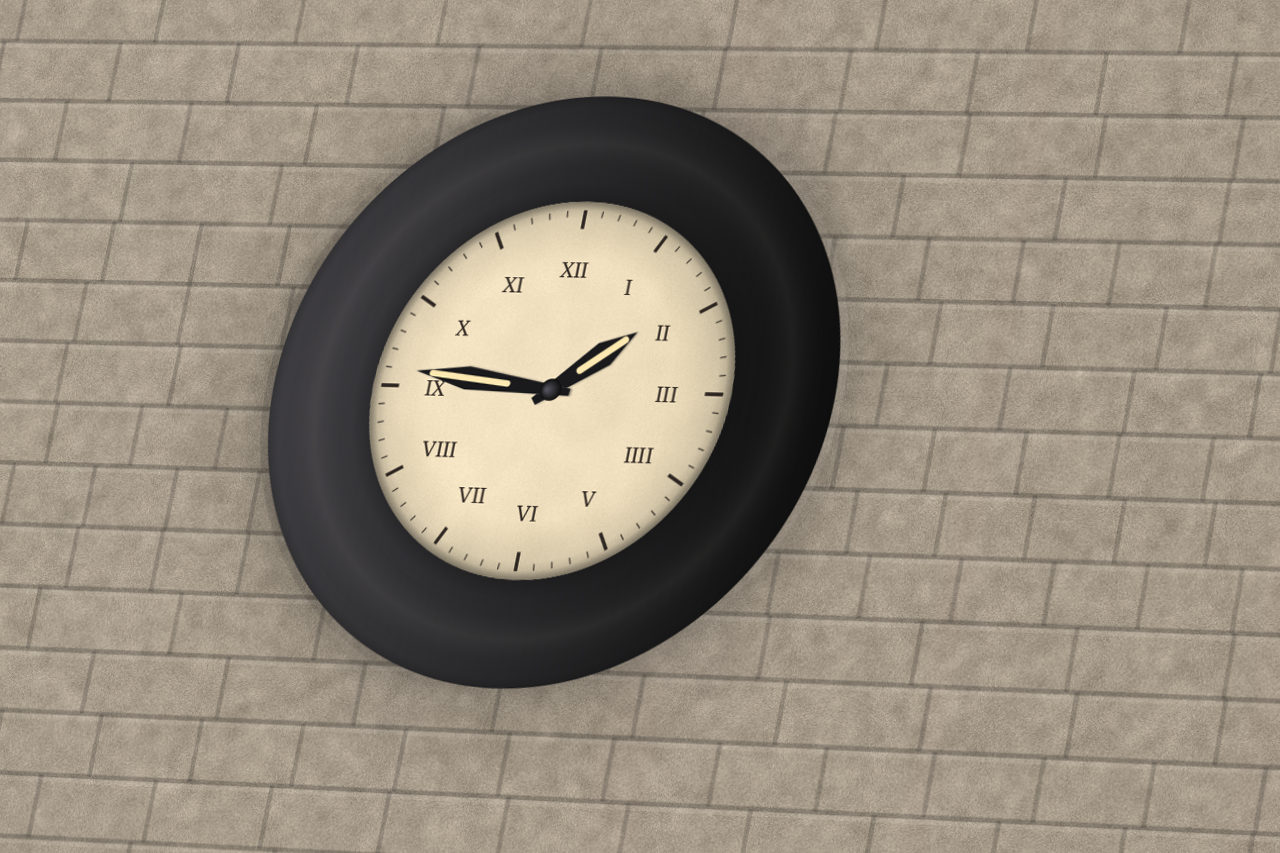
h=1 m=46
